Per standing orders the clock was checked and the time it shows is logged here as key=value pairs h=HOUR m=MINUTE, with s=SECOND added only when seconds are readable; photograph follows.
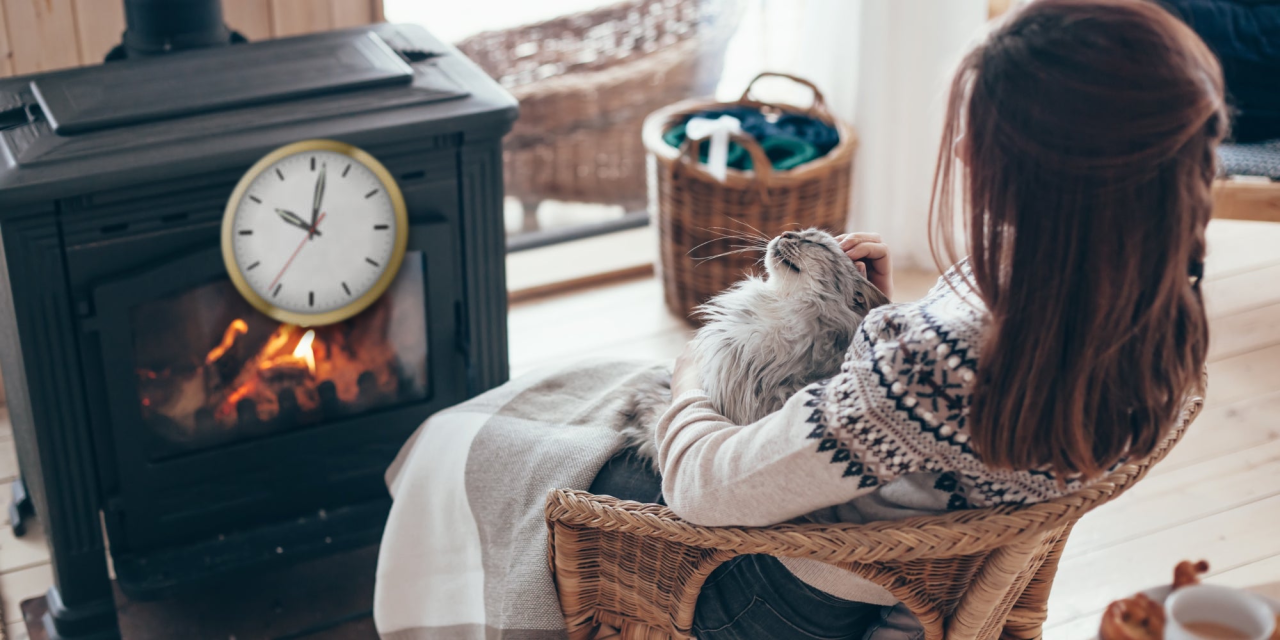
h=10 m=1 s=36
